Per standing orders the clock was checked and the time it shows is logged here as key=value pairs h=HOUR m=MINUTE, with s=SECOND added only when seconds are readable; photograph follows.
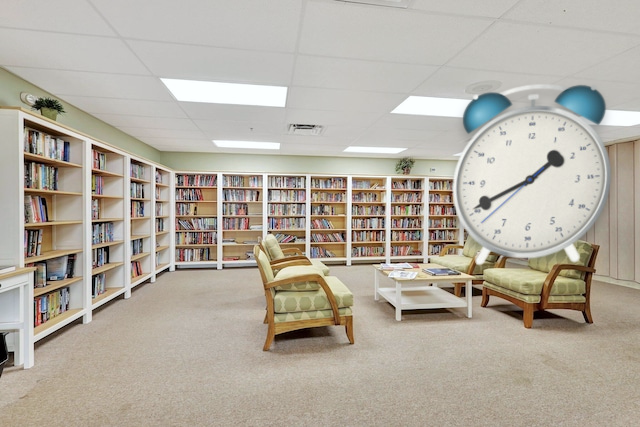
h=1 m=40 s=38
